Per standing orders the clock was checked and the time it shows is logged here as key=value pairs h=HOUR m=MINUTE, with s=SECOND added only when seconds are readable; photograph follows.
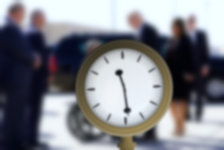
h=11 m=29
